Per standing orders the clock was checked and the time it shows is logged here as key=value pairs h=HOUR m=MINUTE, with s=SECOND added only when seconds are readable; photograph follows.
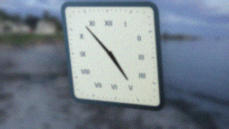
h=4 m=53
